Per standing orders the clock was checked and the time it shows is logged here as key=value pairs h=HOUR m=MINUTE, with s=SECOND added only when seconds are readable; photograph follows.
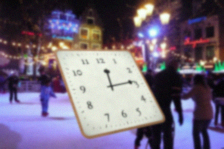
h=12 m=14
